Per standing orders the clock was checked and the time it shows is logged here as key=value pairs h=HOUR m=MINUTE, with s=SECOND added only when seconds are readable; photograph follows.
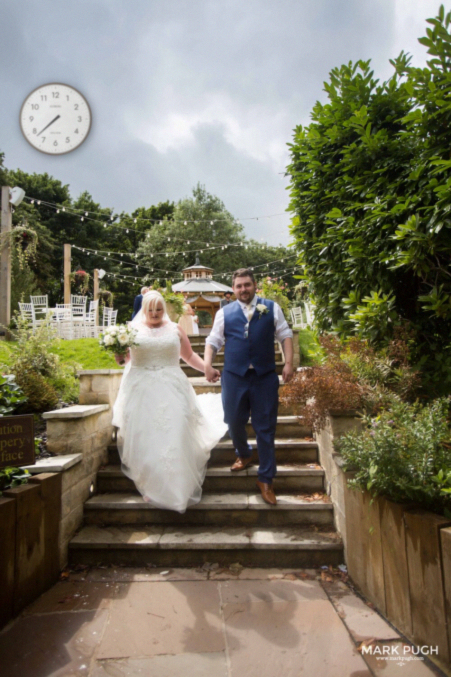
h=7 m=38
